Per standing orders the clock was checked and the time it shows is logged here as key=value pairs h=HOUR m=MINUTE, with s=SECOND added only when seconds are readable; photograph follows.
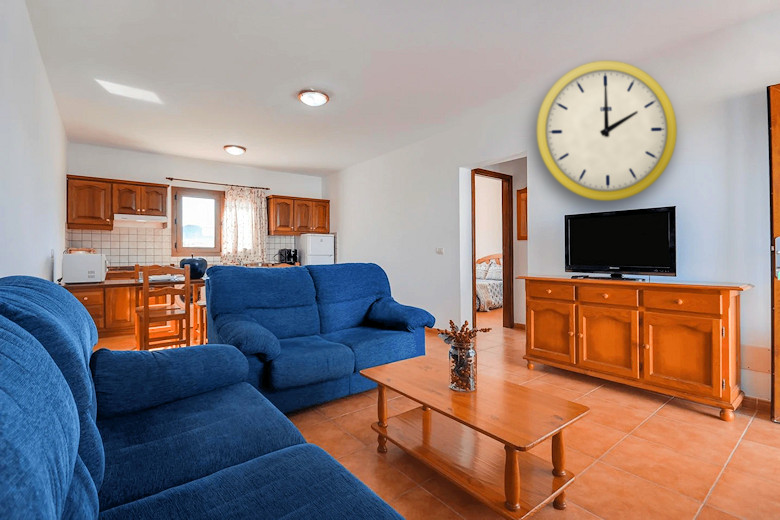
h=2 m=0
